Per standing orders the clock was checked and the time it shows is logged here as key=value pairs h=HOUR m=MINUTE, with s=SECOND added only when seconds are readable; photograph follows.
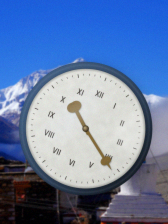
h=10 m=21
